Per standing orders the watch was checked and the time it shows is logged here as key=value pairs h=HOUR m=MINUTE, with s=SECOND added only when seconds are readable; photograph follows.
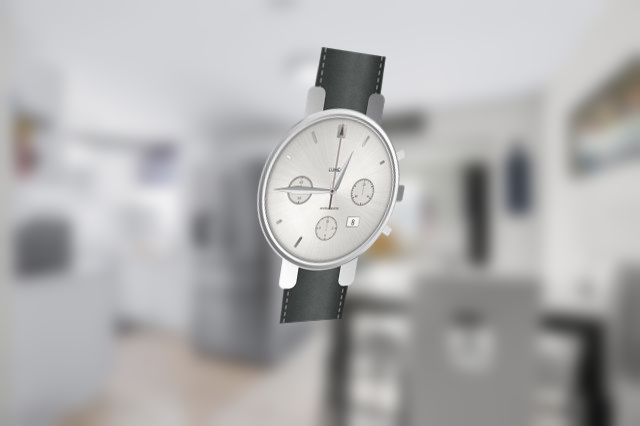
h=12 m=45
